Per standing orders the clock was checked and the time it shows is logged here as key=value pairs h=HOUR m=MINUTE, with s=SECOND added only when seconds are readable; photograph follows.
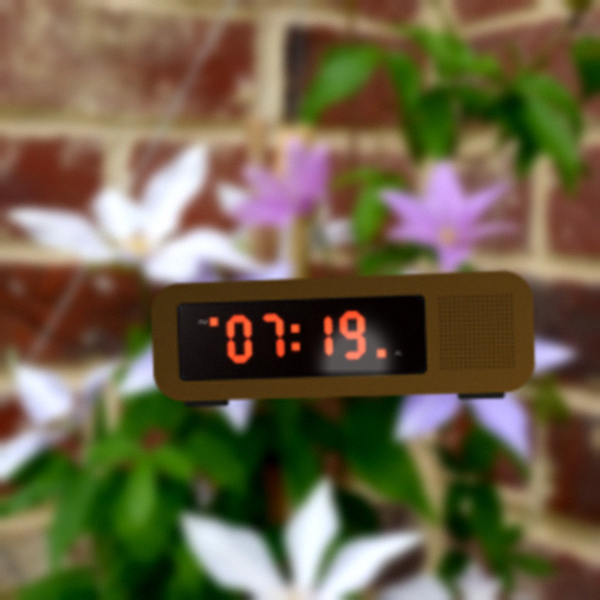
h=7 m=19
